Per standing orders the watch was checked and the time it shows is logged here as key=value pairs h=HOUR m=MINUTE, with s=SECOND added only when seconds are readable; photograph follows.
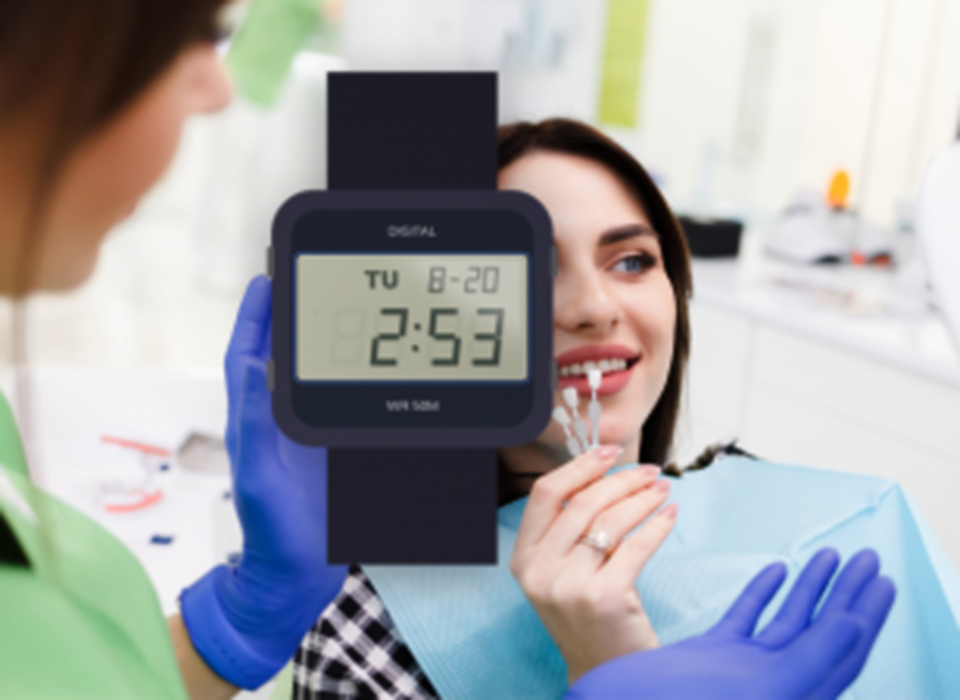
h=2 m=53
